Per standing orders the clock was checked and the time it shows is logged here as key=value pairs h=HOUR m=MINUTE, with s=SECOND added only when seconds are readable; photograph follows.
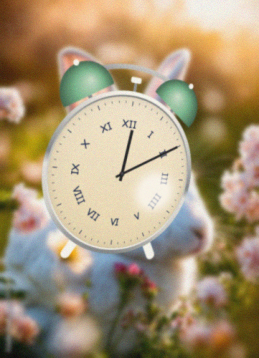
h=12 m=10
